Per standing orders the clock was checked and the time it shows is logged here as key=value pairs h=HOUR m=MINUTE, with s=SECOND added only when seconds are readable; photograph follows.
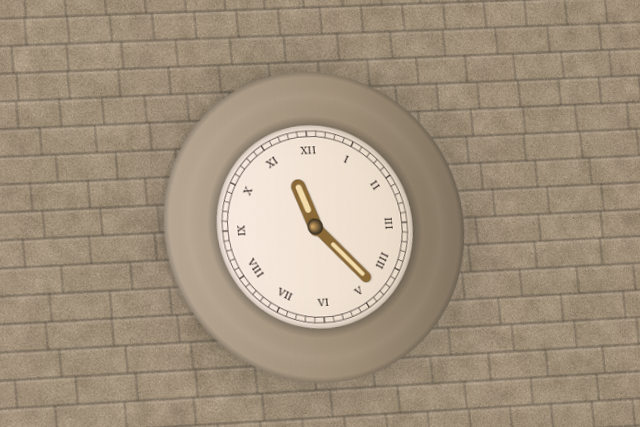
h=11 m=23
